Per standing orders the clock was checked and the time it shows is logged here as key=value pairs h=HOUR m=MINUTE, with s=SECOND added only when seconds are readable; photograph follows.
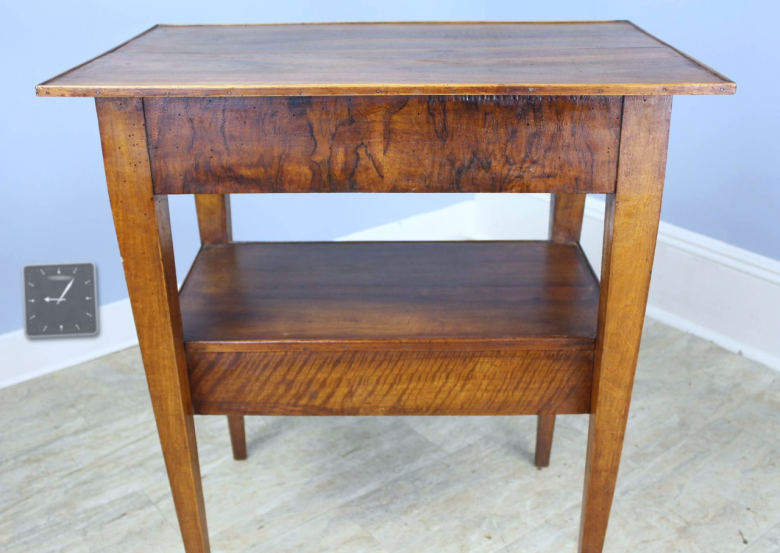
h=9 m=6
